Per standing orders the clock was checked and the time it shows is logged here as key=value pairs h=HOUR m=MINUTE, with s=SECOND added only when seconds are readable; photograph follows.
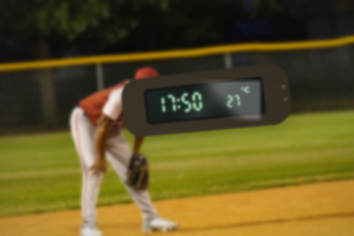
h=17 m=50
